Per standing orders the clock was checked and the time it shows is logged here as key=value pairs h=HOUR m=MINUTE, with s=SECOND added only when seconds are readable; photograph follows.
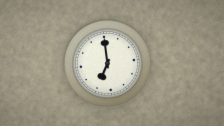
h=7 m=0
